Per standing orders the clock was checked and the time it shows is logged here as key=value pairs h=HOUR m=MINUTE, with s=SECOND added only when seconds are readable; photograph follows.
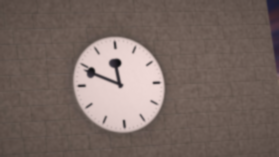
h=11 m=49
